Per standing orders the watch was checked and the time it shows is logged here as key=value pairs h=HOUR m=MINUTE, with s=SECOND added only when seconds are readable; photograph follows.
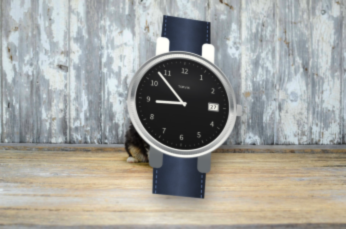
h=8 m=53
